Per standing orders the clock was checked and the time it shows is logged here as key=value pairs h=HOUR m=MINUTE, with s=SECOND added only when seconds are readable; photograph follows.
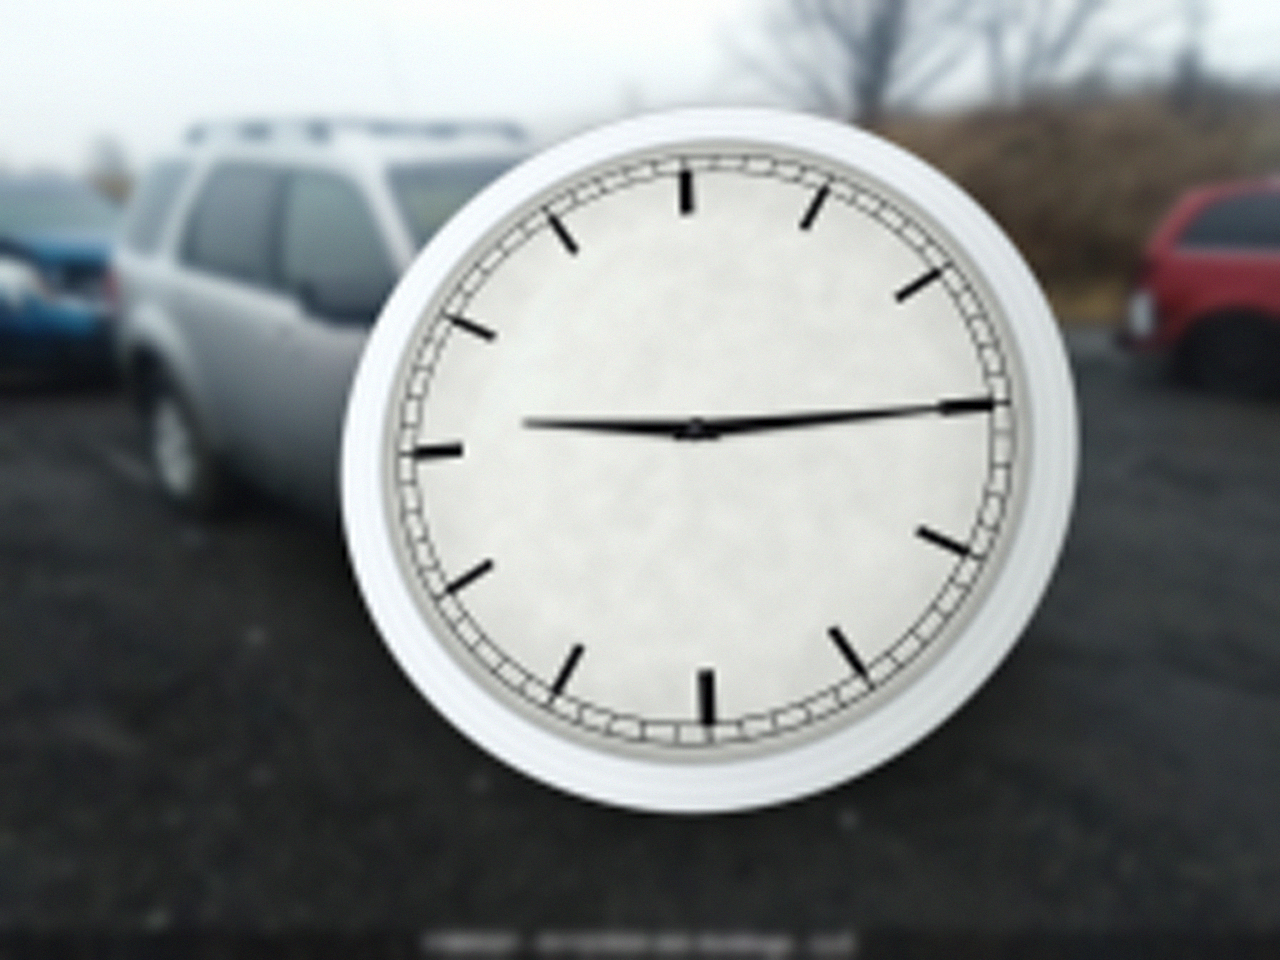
h=9 m=15
